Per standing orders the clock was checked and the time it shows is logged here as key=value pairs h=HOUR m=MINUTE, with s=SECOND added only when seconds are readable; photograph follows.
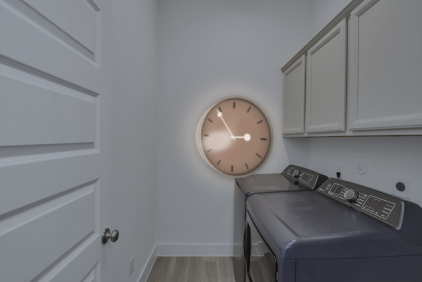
h=2 m=54
